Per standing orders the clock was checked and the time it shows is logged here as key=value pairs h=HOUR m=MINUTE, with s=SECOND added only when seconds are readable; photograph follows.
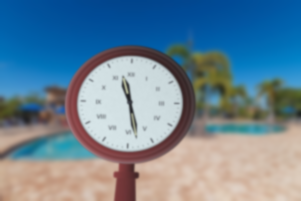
h=11 m=28
